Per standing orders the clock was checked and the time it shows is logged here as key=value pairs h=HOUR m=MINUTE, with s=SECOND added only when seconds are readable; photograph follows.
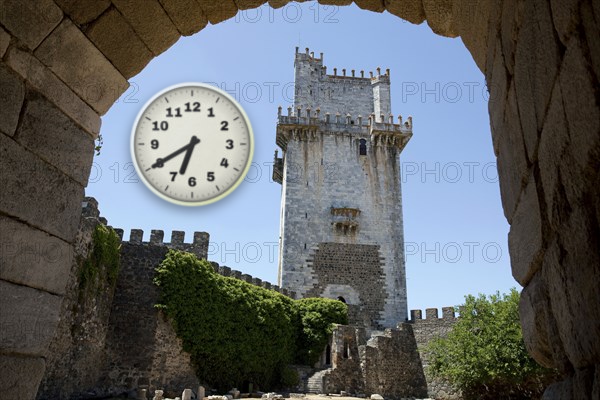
h=6 m=40
